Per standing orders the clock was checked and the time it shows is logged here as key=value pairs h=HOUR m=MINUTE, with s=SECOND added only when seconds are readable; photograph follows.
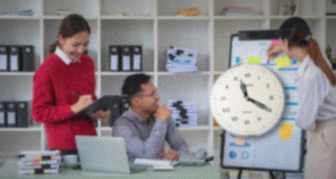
h=11 m=20
